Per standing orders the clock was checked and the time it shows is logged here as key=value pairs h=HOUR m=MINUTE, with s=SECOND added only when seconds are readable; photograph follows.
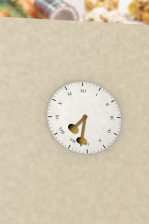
h=7 m=32
